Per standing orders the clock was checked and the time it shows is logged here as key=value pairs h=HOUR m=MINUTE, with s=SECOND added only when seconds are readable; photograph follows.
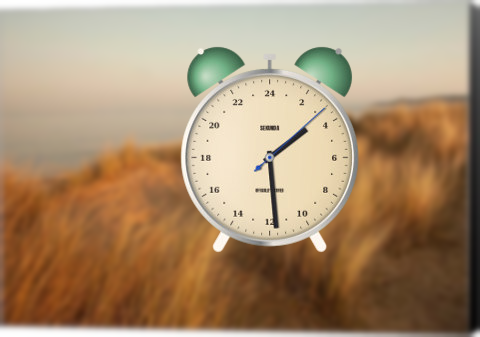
h=3 m=29 s=8
